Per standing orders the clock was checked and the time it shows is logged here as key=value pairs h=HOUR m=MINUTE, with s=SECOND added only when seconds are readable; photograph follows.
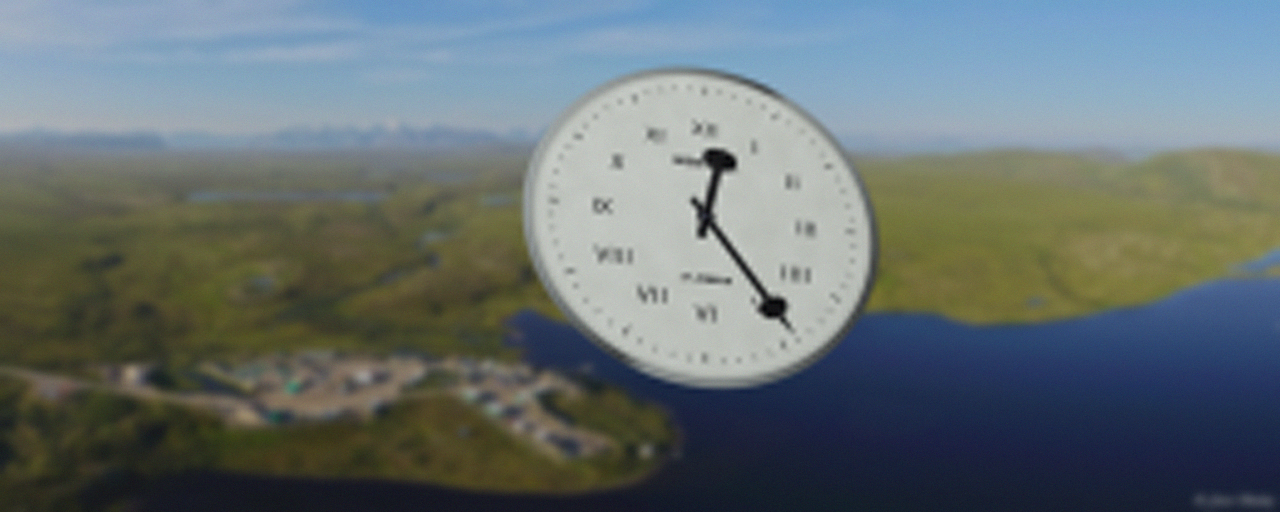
h=12 m=24
